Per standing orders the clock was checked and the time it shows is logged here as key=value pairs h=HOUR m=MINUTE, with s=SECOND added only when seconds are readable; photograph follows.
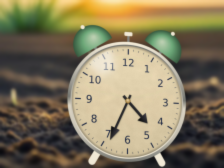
h=4 m=34
